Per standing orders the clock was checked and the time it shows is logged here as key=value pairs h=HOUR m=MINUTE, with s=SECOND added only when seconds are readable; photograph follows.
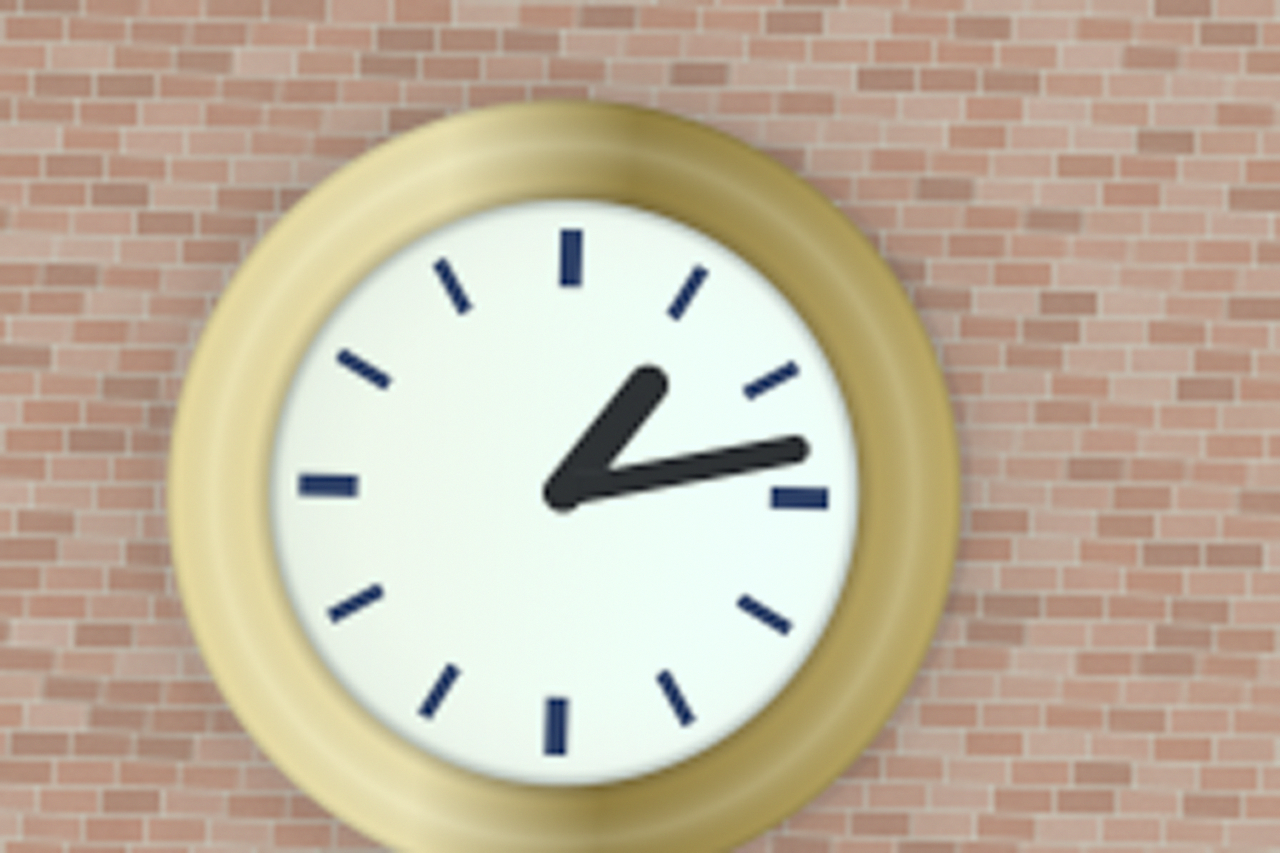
h=1 m=13
